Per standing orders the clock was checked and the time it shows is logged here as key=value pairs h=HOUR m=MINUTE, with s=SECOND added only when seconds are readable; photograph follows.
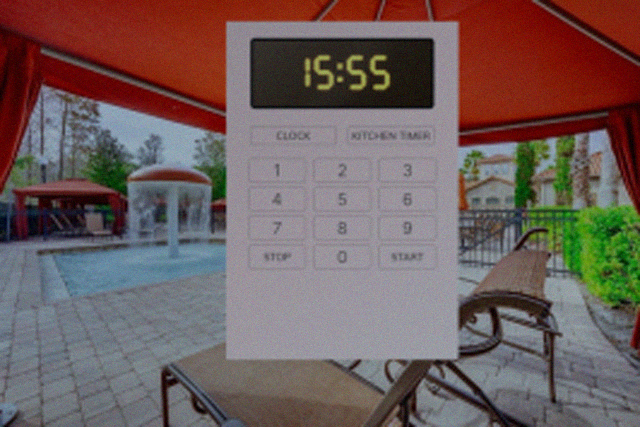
h=15 m=55
